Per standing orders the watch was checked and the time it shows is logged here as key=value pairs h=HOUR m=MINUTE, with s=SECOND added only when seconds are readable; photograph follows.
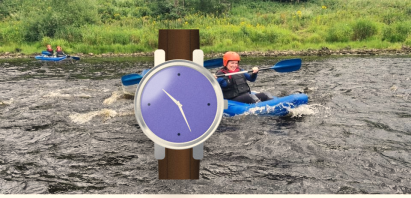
h=10 m=26
